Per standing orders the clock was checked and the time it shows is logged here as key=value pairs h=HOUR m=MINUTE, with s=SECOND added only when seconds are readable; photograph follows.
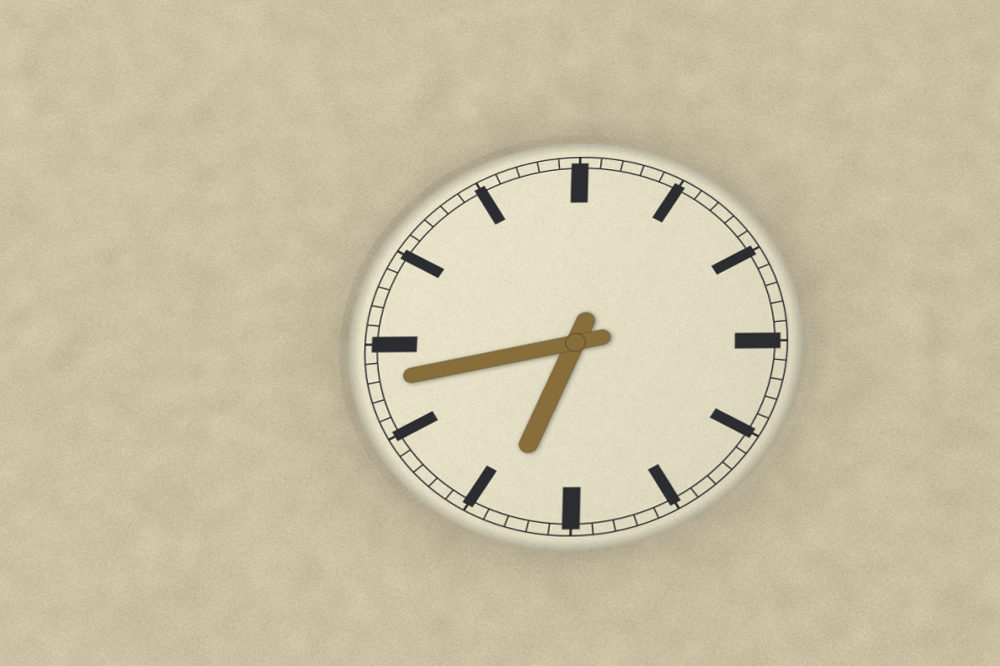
h=6 m=43
